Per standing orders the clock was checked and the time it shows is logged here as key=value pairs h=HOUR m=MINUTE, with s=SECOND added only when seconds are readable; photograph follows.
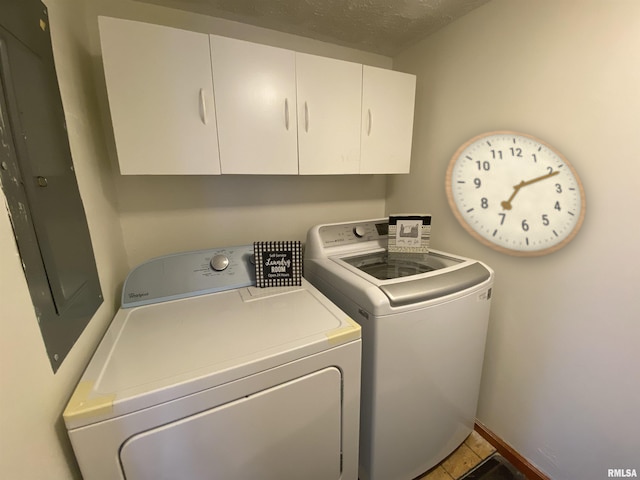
h=7 m=11
